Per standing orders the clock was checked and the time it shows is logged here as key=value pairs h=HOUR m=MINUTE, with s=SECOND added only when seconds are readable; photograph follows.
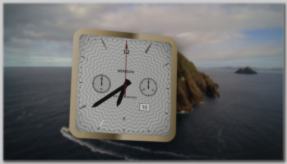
h=6 m=39
